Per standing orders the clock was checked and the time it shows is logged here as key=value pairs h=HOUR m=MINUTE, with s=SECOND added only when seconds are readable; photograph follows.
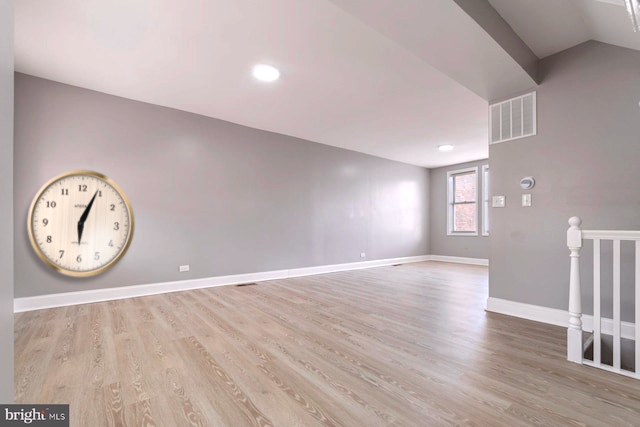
h=6 m=4
